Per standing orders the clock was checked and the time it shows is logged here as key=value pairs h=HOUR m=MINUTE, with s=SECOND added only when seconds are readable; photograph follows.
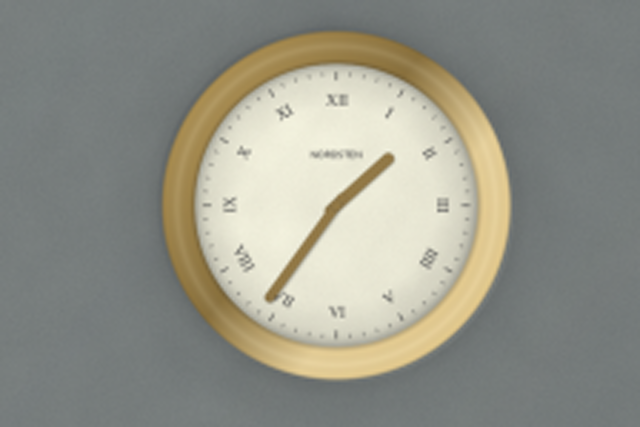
h=1 m=36
